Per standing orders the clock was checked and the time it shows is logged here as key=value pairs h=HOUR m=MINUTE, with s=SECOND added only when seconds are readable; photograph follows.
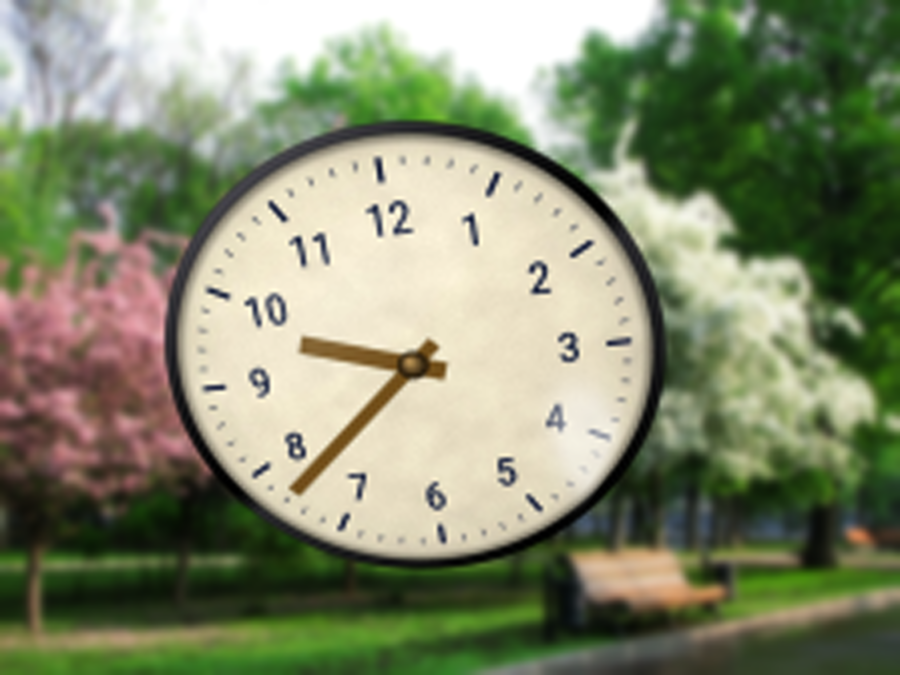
h=9 m=38
